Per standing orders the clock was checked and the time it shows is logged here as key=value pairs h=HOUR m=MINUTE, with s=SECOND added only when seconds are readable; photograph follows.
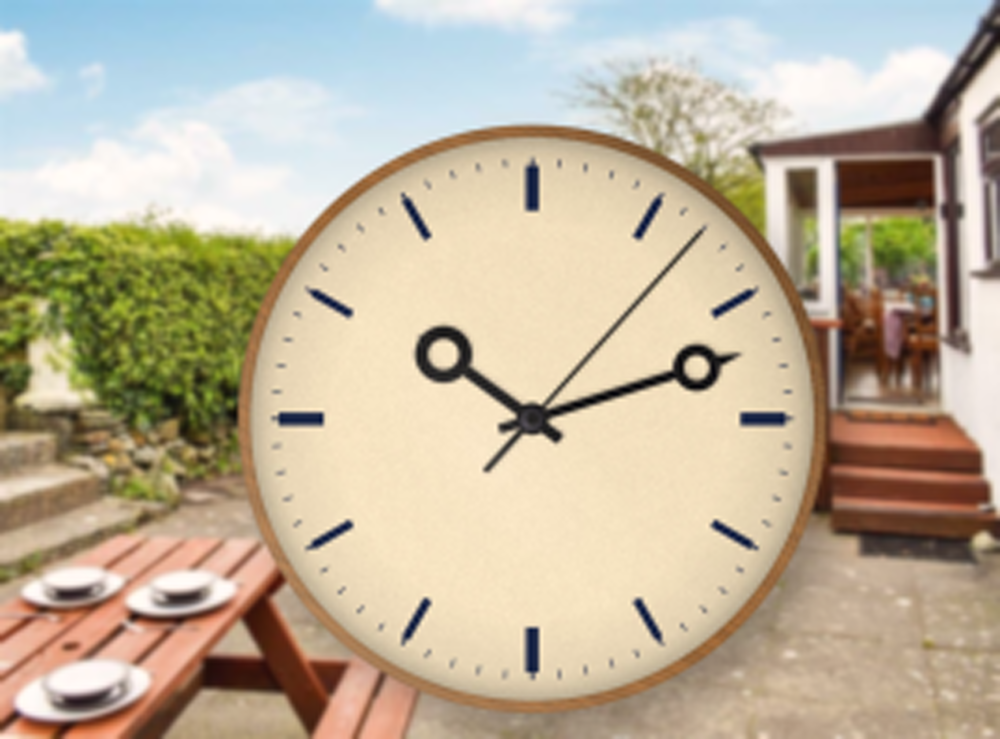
h=10 m=12 s=7
